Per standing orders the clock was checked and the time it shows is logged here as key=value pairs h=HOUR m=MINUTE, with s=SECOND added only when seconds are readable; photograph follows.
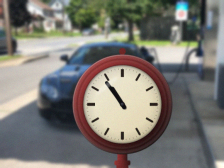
h=10 m=54
